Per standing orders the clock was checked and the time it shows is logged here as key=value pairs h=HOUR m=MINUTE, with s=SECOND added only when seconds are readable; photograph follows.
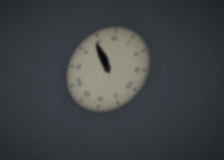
h=10 m=54
